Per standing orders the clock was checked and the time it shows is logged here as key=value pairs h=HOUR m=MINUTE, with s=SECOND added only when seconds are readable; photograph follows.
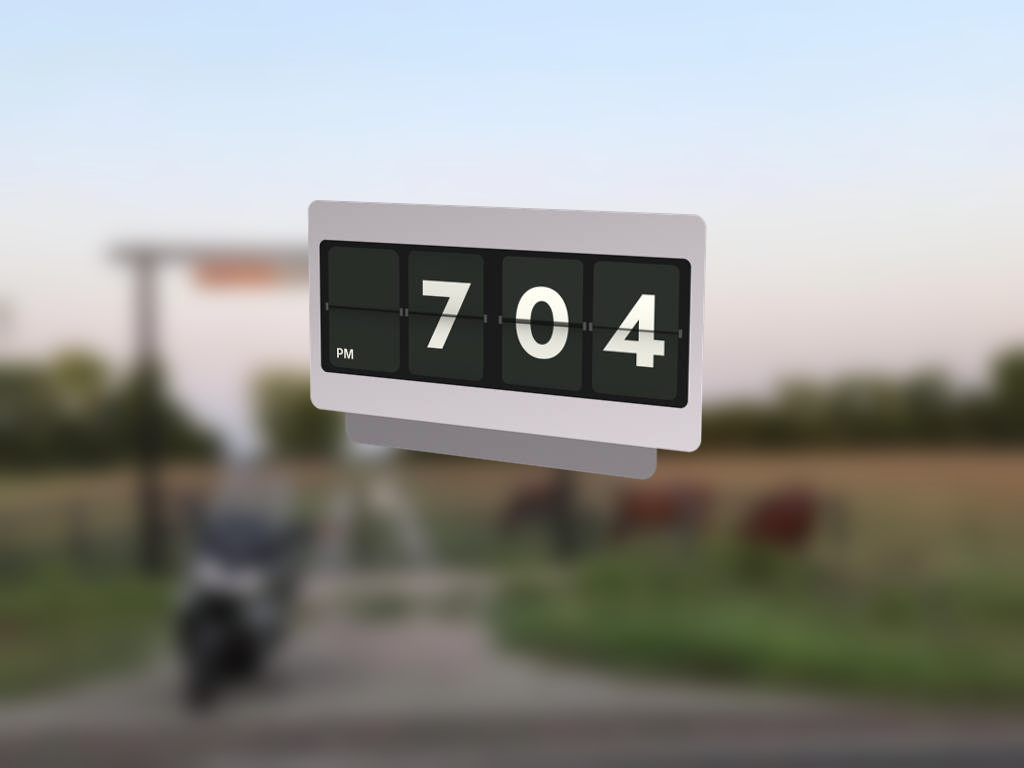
h=7 m=4
